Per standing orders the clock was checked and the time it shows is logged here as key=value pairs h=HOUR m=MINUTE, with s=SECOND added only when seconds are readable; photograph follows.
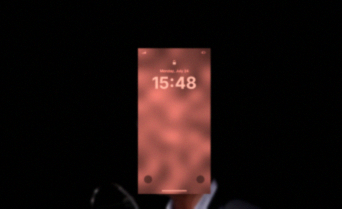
h=15 m=48
